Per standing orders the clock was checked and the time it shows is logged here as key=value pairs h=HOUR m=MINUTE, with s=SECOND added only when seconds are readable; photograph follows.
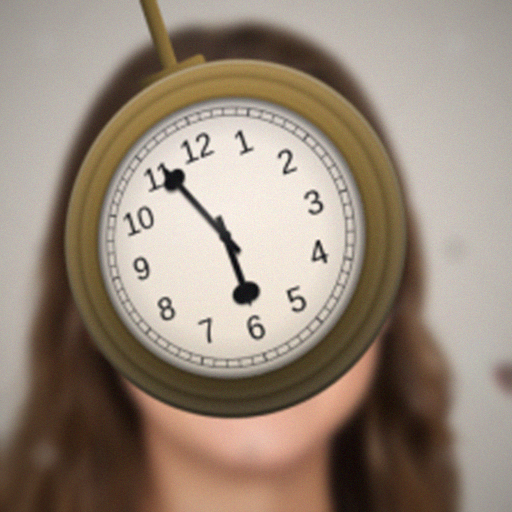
h=5 m=56
